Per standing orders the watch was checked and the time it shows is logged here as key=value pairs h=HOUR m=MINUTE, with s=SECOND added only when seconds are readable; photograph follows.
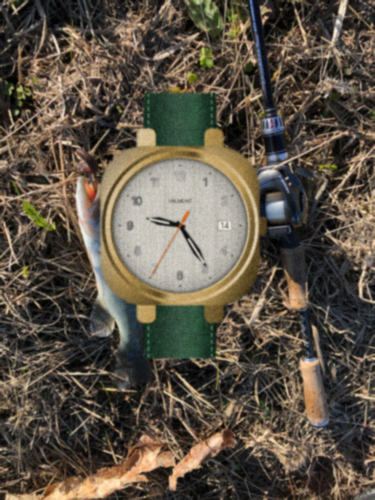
h=9 m=24 s=35
